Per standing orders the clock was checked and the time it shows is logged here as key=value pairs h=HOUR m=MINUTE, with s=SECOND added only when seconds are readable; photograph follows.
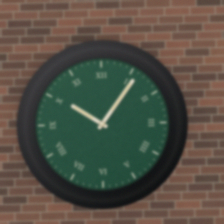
h=10 m=6
